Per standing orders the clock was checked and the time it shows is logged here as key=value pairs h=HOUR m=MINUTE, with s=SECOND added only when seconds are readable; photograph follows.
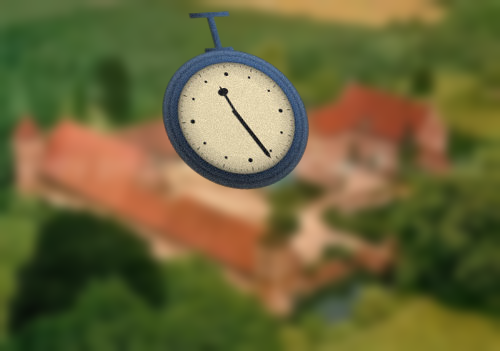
h=11 m=26
